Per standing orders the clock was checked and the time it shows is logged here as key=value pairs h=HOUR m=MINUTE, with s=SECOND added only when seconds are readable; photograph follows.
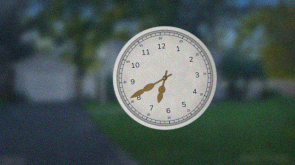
h=6 m=41
